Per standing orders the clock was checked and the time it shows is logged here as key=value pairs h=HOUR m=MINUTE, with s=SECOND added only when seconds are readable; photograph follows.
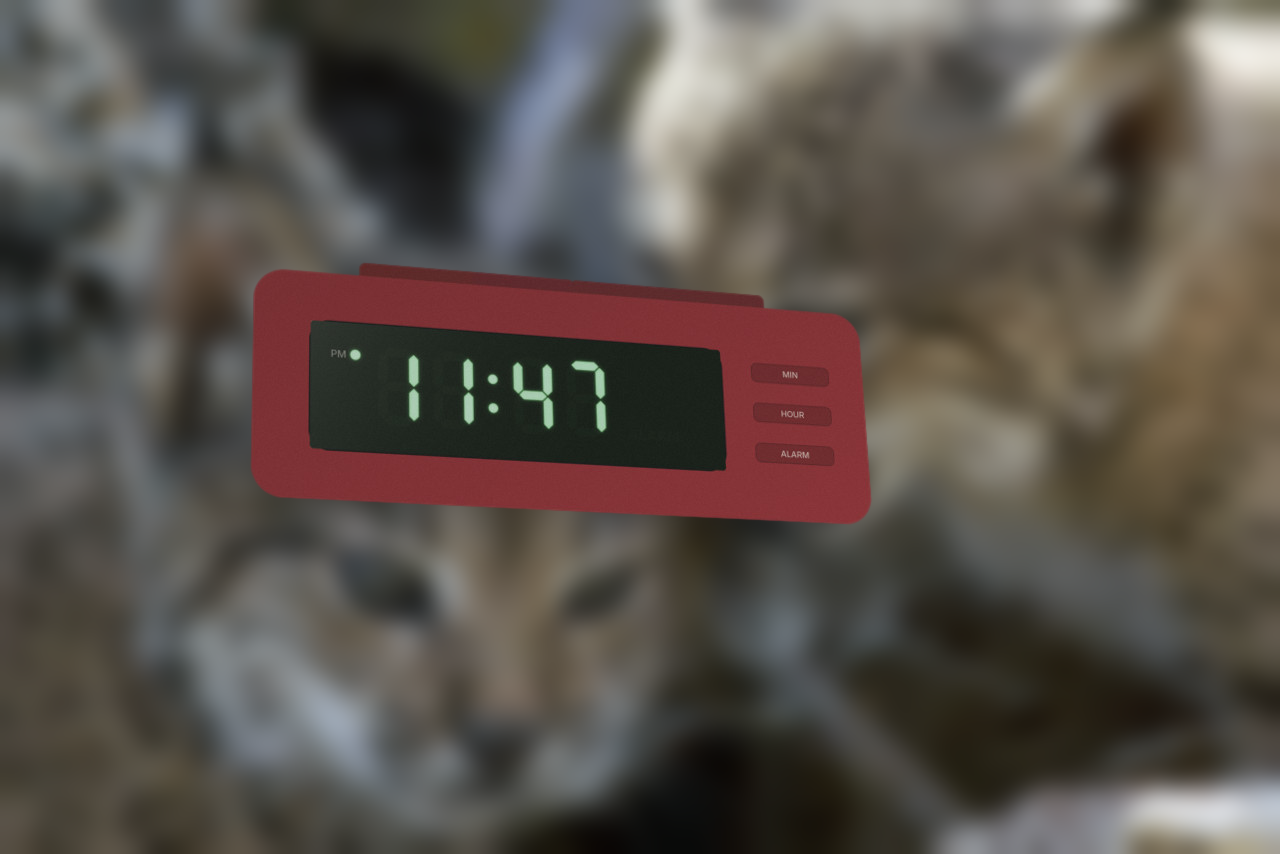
h=11 m=47
